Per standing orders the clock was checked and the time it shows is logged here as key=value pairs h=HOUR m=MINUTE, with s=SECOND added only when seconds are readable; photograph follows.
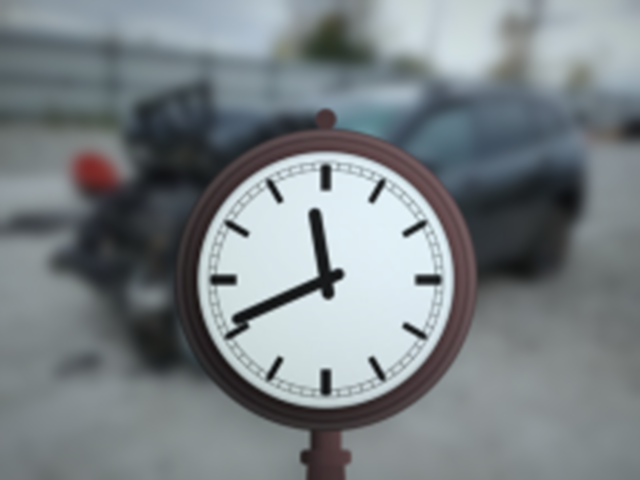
h=11 m=41
